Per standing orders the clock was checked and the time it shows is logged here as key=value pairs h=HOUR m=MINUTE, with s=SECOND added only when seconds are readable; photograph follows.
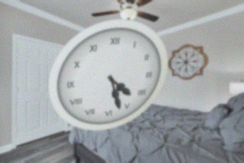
h=4 m=27
